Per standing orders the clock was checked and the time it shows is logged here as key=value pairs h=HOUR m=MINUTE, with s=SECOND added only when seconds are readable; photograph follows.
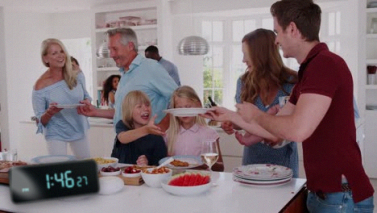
h=1 m=46 s=27
